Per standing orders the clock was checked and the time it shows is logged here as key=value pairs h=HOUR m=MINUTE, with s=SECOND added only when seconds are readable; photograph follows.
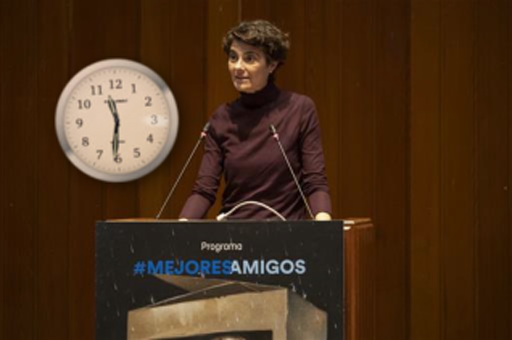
h=11 m=31
